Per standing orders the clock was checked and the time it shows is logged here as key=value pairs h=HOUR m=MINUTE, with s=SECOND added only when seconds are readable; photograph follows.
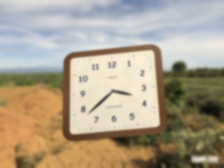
h=3 m=38
